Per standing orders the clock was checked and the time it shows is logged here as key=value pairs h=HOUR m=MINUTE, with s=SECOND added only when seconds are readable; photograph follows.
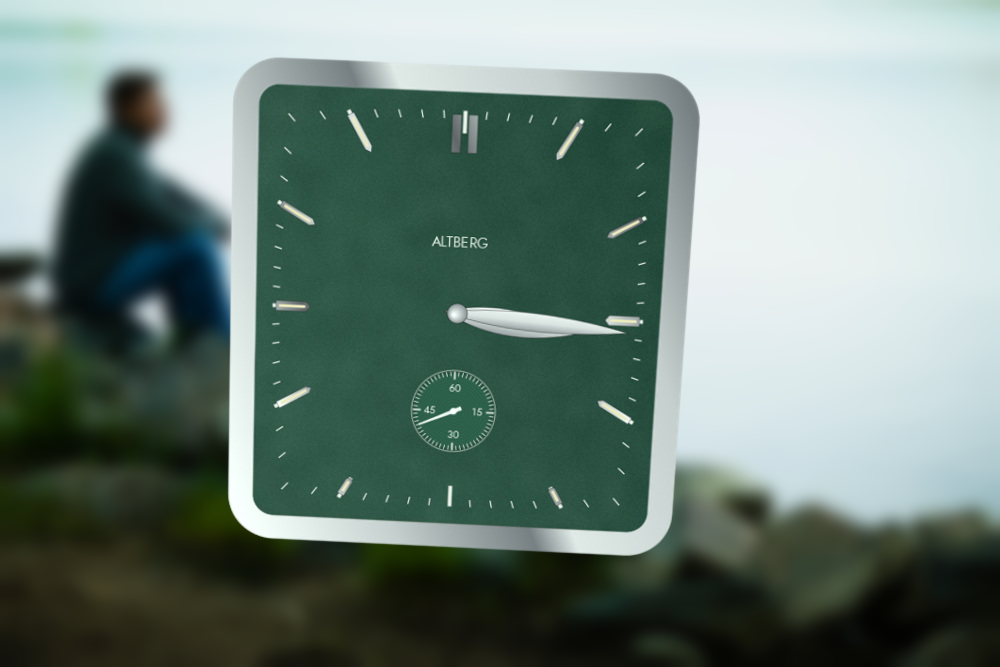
h=3 m=15 s=41
